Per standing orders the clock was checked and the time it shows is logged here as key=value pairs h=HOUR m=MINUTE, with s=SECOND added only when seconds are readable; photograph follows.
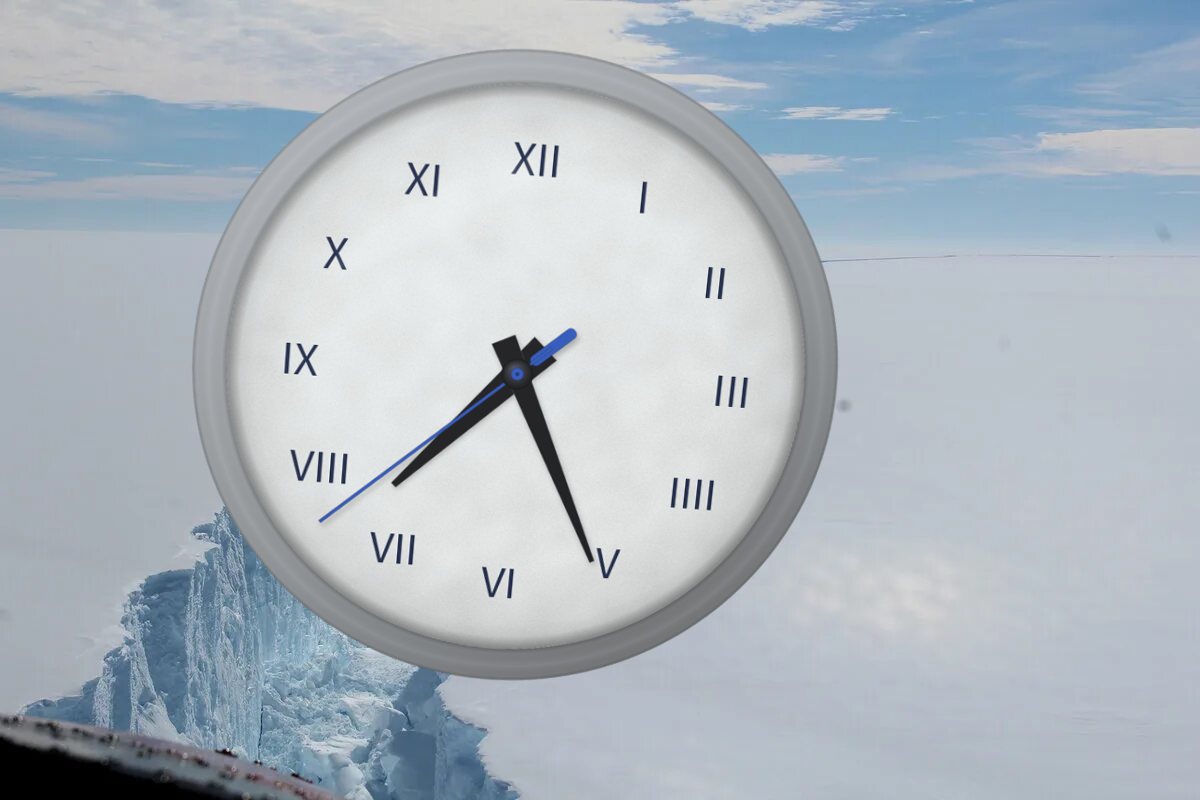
h=7 m=25 s=38
